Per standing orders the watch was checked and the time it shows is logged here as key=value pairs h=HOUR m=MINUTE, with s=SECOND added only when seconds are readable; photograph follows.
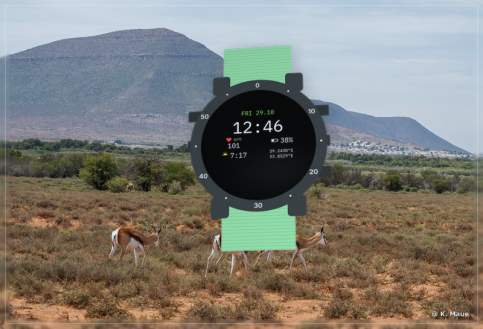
h=12 m=46
